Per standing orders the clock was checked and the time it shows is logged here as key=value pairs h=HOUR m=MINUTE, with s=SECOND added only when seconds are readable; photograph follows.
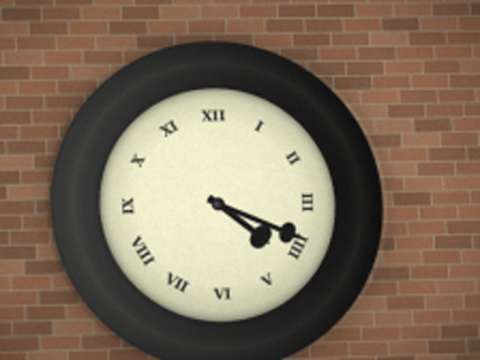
h=4 m=19
